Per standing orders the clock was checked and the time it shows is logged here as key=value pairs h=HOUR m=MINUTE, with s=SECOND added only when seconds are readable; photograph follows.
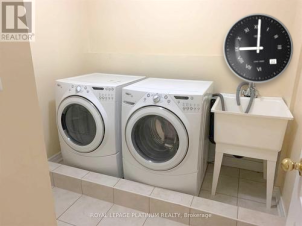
h=9 m=1
